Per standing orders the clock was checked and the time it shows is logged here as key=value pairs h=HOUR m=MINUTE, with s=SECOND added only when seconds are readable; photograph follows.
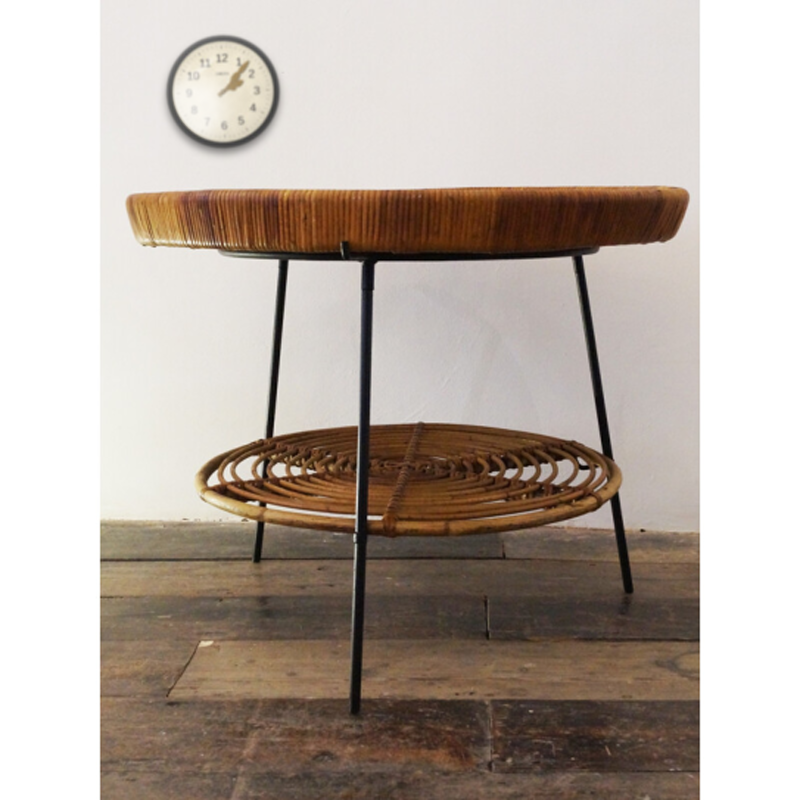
h=2 m=7
